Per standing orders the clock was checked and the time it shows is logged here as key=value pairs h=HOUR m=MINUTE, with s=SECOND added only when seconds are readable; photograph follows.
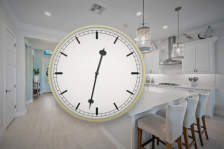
h=12 m=32
